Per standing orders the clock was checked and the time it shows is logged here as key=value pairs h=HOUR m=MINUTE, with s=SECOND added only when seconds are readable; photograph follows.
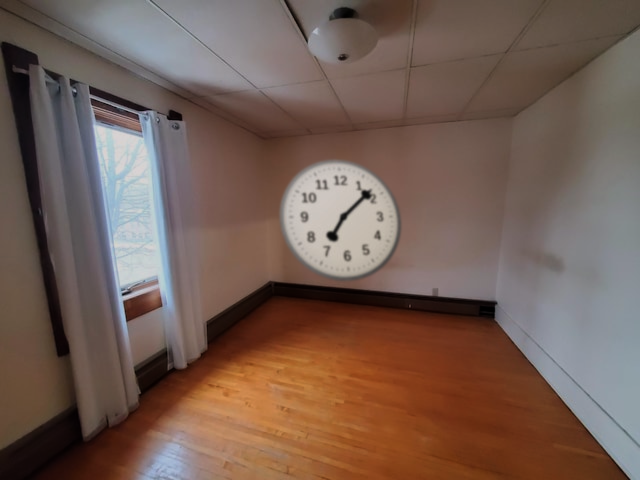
h=7 m=8
